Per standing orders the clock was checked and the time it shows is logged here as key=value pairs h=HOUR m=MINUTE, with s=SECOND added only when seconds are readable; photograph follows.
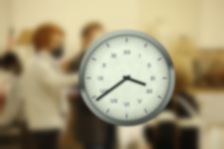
h=3 m=39
